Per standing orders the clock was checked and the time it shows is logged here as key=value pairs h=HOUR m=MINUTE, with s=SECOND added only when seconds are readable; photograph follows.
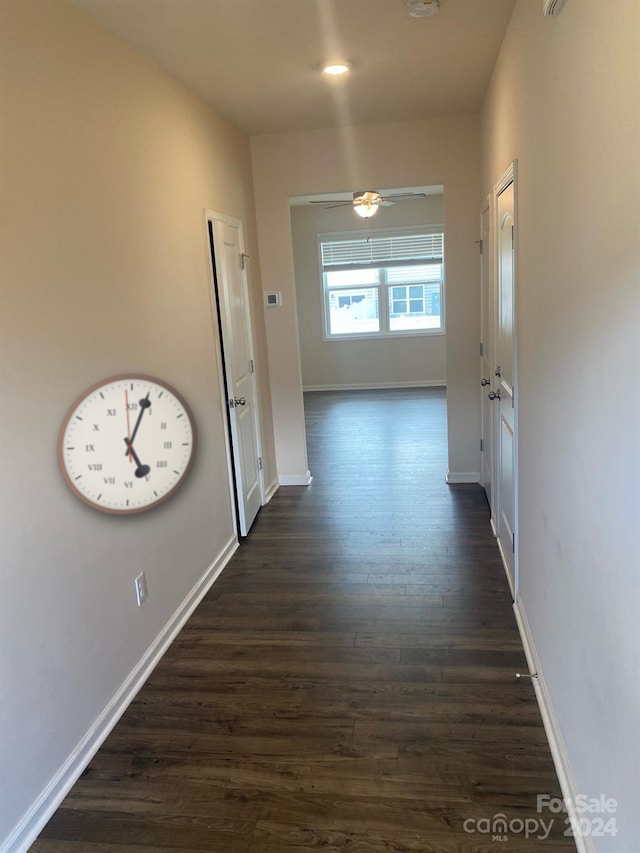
h=5 m=2 s=59
